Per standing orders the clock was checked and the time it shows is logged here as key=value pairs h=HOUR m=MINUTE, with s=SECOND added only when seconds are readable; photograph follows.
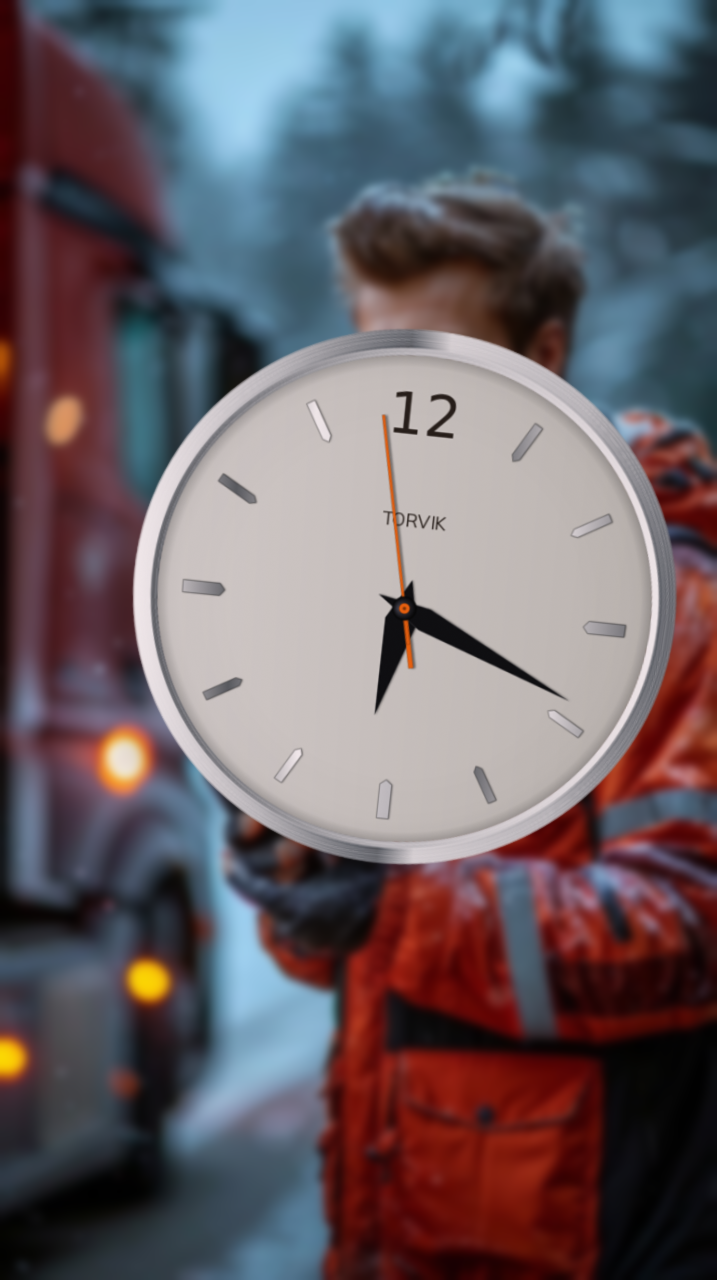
h=6 m=18 s=58
